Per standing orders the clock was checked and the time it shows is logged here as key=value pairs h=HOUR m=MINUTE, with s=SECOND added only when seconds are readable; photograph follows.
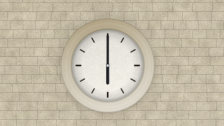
h=6 m=0
